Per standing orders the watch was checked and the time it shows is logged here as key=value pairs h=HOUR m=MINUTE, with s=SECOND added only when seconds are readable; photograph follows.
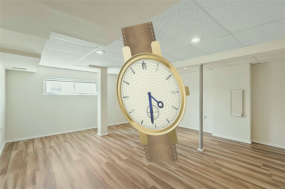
h=4 m=31
